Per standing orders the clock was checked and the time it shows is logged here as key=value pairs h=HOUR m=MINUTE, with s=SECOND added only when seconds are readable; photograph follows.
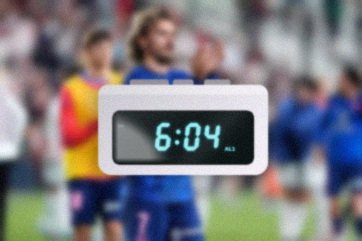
h=6 m=4
